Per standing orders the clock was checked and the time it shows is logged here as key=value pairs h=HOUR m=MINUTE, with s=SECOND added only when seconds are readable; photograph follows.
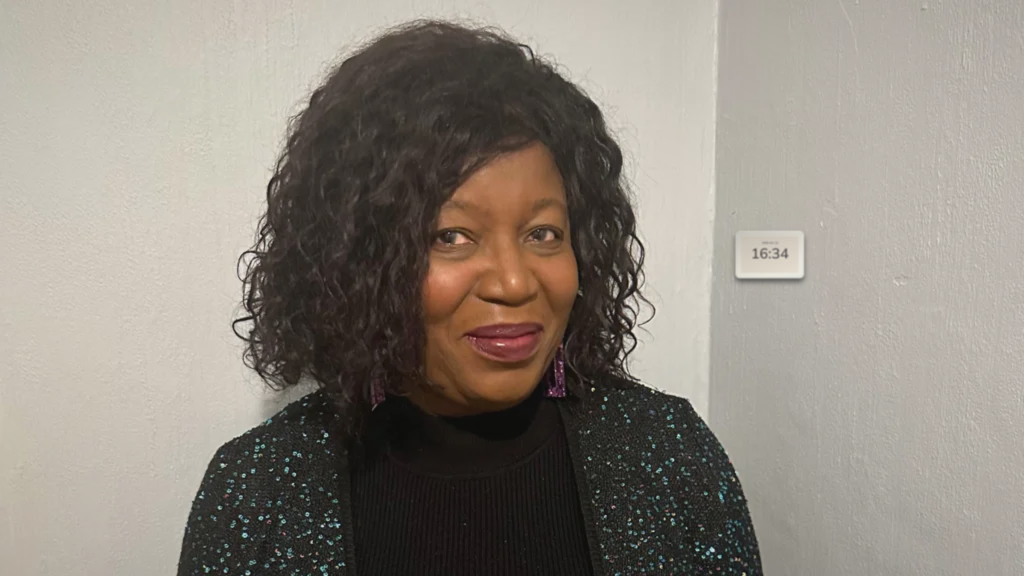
h=16 m=34
